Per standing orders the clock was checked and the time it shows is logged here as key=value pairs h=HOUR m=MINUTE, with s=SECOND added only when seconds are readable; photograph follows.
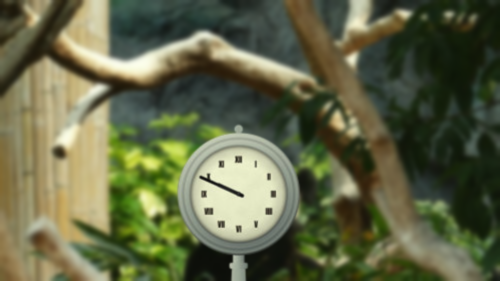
h=9 m=49
